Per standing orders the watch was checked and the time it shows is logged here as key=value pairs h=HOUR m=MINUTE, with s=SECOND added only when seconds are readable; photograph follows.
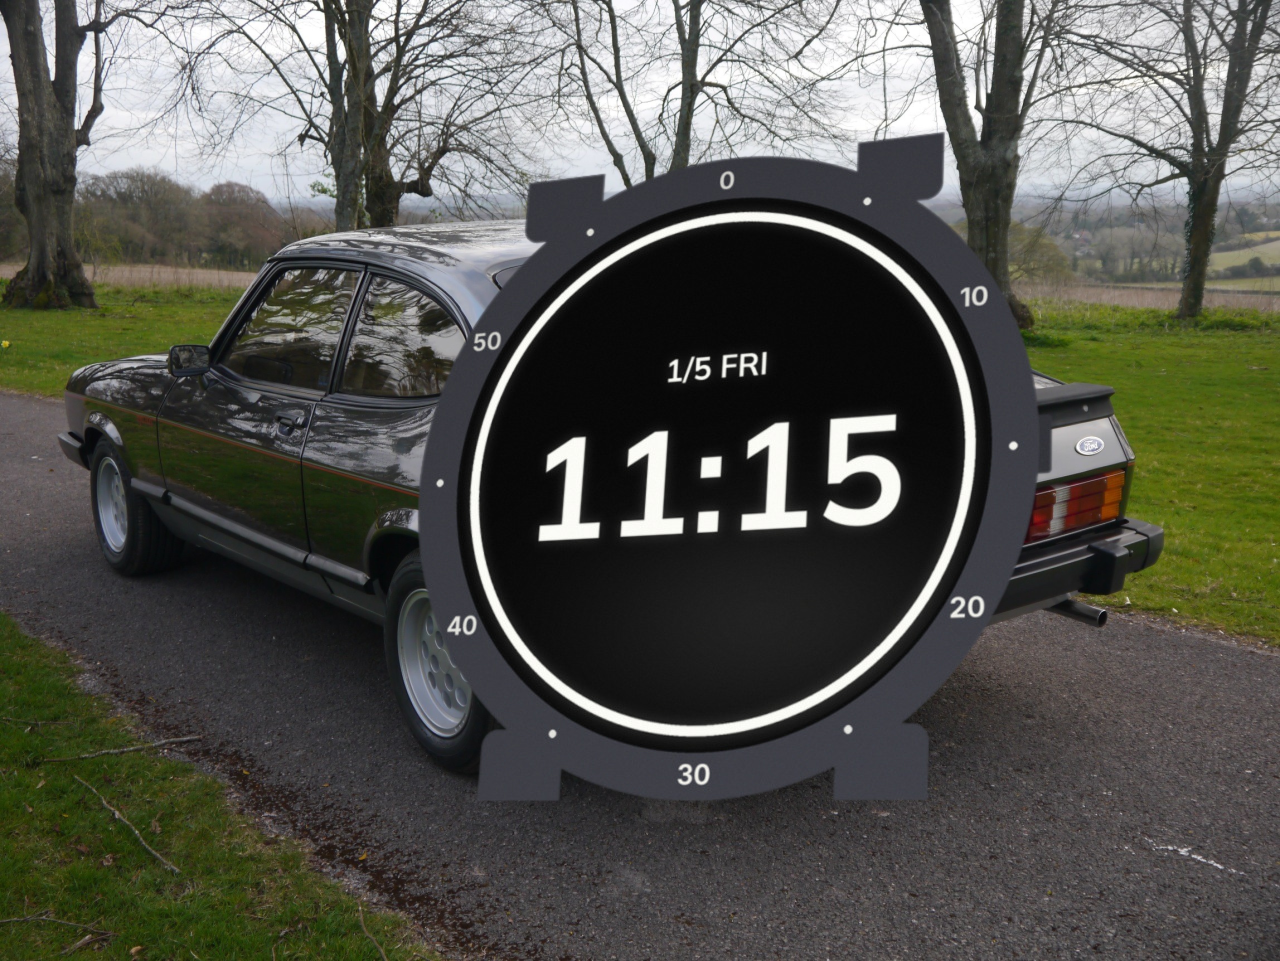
h=11 m=15
